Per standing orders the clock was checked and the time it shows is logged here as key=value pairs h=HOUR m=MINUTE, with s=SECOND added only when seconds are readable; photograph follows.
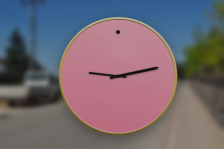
h=9 m=13
